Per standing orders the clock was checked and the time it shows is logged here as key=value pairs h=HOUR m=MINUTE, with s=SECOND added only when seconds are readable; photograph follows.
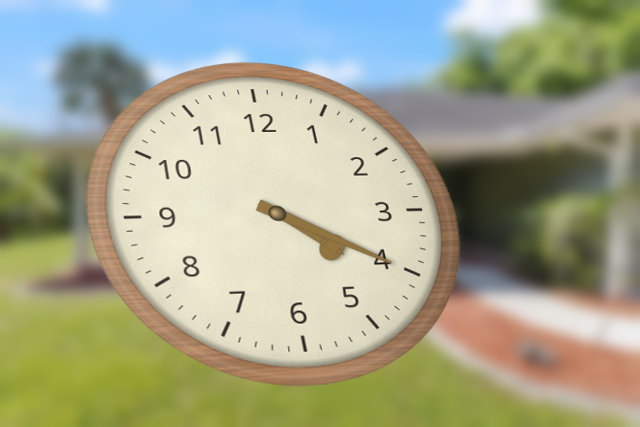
h=4 m=20
